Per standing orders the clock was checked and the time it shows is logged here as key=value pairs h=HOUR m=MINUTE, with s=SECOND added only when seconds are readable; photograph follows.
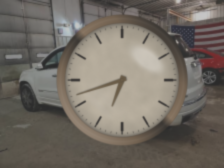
h=6 m=42
